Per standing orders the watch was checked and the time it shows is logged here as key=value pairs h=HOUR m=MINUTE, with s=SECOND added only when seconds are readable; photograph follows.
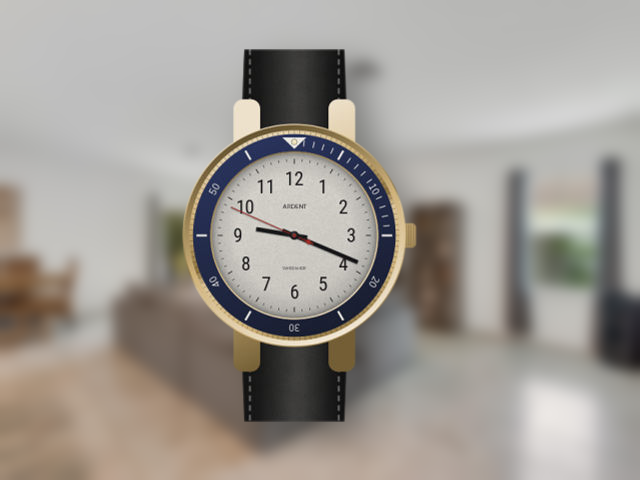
h=9 m=18 s=49
